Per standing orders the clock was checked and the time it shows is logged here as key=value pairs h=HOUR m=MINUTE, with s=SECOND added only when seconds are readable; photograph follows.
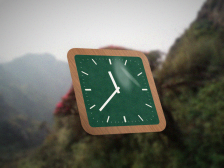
h=11 m=38
